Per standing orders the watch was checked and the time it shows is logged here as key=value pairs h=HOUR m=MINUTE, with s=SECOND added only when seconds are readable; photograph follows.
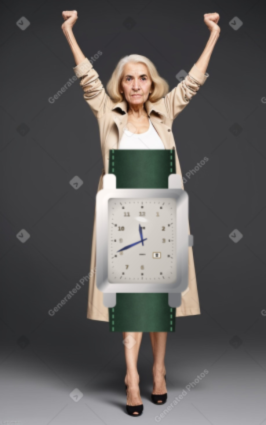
h=11 m=41
